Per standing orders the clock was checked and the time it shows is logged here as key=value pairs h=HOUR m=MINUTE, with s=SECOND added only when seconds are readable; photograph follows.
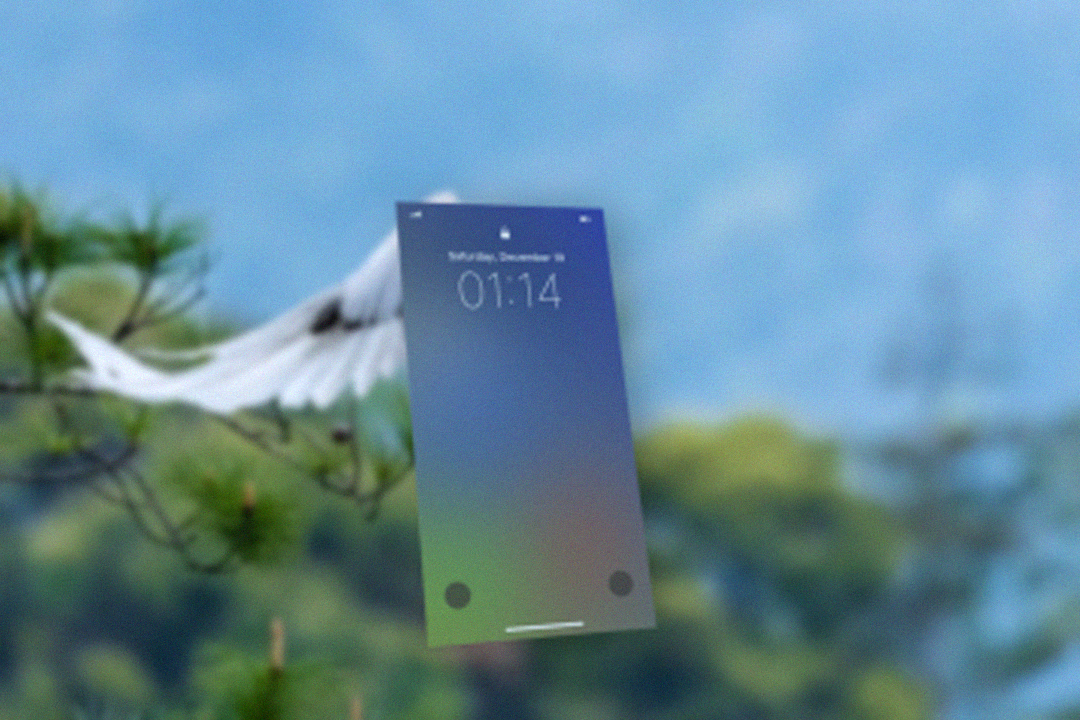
h=1 m=14
